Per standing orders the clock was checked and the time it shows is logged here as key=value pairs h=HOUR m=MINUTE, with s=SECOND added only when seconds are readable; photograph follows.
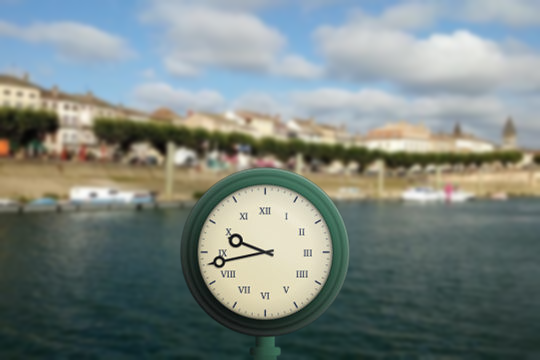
h=9 m=43
